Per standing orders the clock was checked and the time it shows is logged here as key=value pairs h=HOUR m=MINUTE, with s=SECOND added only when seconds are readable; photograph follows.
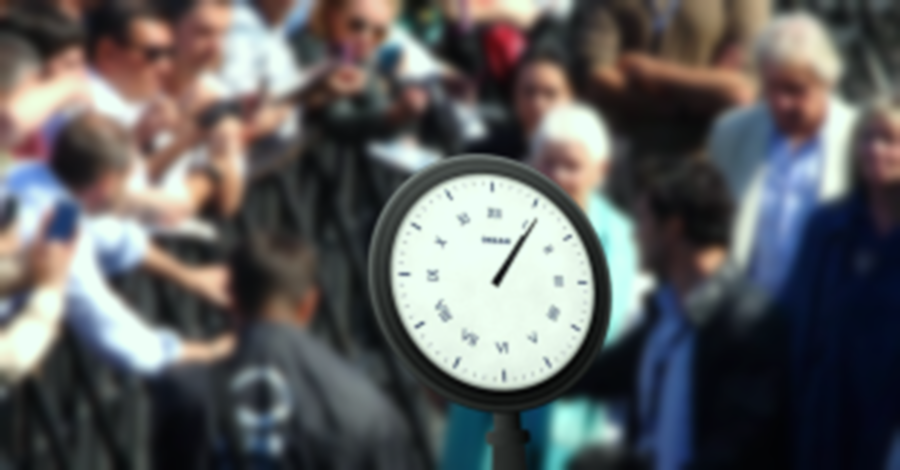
h=1 m=6
